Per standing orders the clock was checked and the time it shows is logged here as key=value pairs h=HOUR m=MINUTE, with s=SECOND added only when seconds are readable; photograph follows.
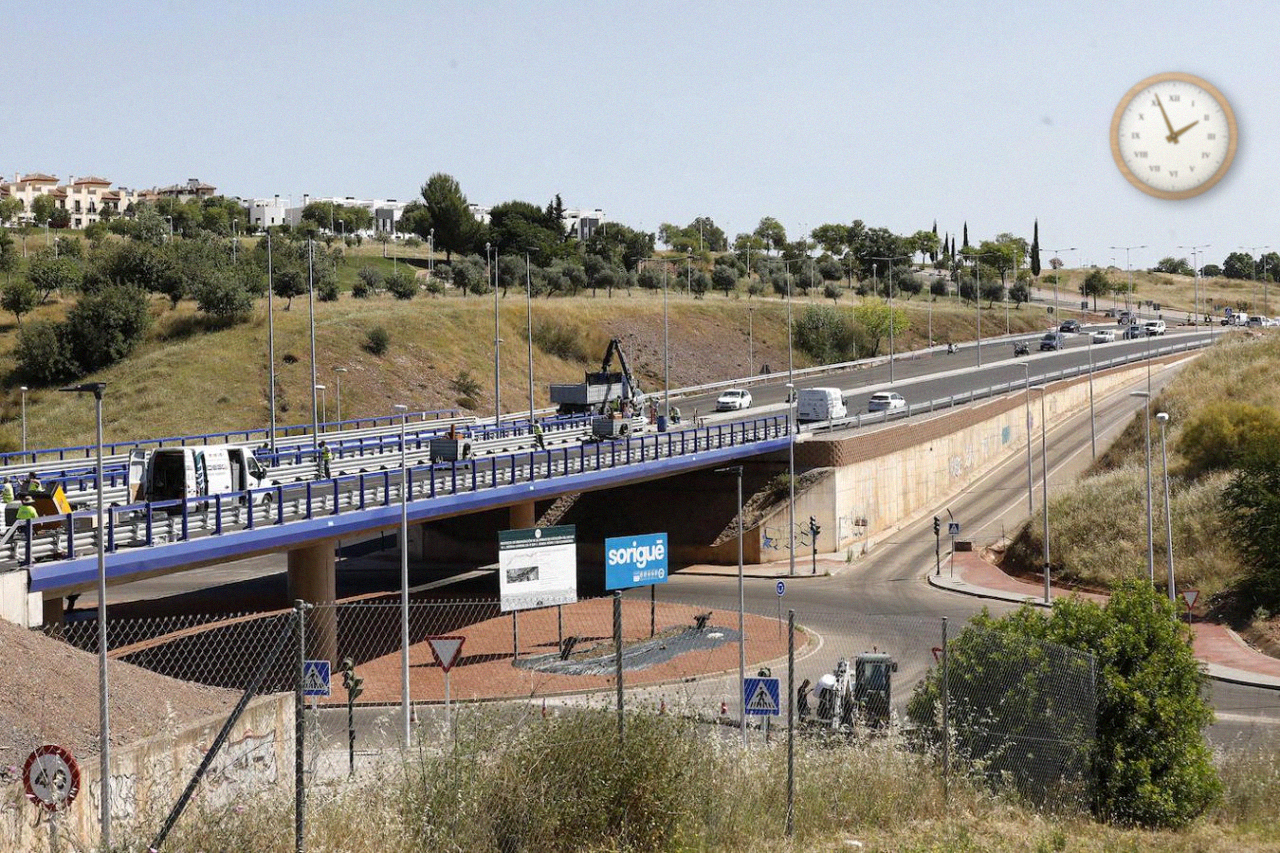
h=1 m=56
